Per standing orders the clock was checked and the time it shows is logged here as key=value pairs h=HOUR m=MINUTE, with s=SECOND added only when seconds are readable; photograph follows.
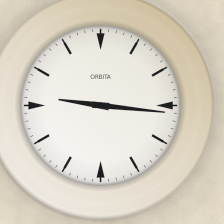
h=9 m=16
